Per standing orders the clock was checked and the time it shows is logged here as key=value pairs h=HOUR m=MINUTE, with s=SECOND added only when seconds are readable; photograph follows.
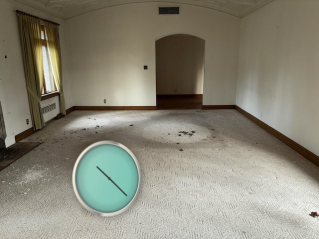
h=10 m=22
